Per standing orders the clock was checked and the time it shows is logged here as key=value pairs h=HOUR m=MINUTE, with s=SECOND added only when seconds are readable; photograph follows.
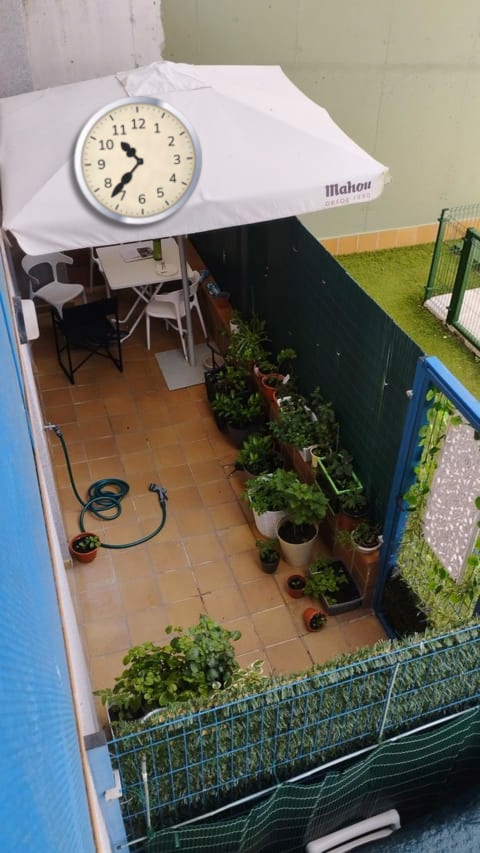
h=10 m=37
